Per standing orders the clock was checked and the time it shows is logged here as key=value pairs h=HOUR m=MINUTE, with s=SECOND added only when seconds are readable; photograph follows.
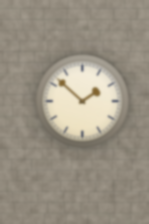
h=1 m=52
